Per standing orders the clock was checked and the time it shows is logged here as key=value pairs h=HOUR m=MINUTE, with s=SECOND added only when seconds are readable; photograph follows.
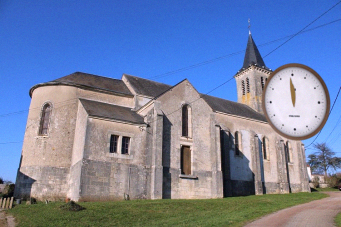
h=11 m=59
